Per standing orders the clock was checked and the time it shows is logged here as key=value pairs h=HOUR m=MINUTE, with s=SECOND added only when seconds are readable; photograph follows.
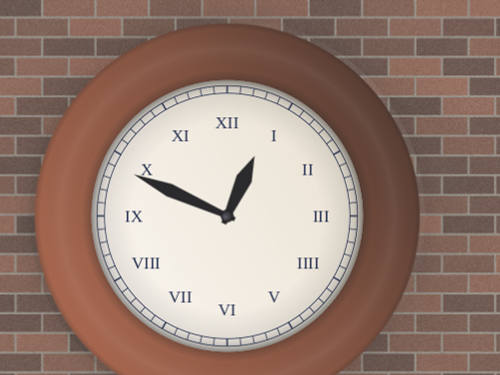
h=12 m=49
